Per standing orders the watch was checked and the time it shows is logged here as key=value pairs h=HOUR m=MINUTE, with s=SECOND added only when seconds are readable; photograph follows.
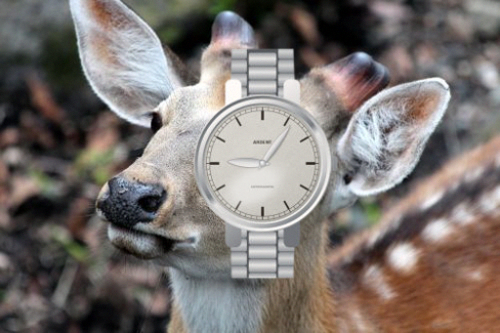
h=9 m=6
